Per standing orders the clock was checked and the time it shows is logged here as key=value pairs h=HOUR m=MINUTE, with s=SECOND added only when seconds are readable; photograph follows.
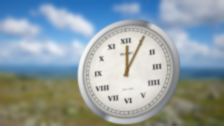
h=12 m=5
